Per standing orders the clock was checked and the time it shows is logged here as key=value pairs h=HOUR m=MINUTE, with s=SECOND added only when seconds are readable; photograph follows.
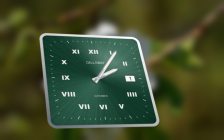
h=2 m=6
